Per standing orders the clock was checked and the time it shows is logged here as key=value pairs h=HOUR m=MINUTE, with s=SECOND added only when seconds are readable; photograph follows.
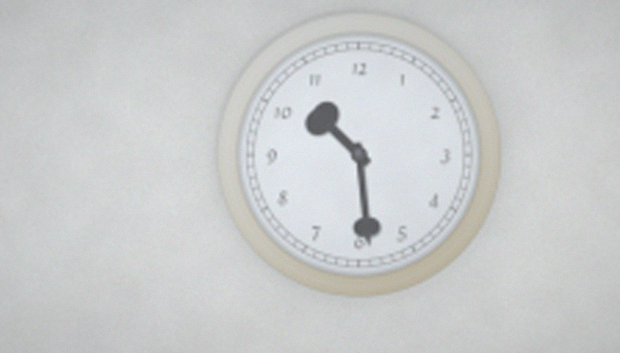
h=10 m=29
